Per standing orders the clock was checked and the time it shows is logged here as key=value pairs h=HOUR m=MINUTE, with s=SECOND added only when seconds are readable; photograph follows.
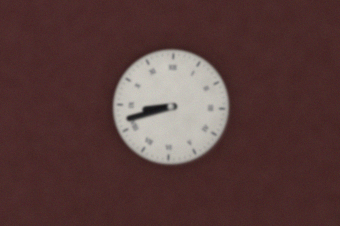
h=8 m=42
